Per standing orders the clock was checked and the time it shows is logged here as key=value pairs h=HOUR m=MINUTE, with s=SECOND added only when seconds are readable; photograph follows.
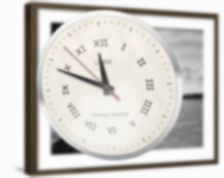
h=11 m=48 s=53
